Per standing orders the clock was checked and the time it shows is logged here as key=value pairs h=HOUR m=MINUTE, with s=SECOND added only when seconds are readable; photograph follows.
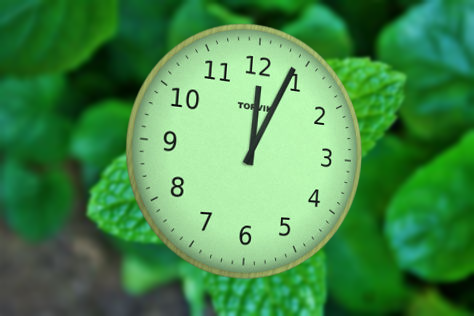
h=12 m=4
